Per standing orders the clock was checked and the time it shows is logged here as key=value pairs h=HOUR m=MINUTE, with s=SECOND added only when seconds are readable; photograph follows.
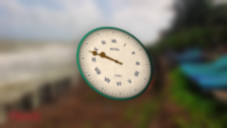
h=9 m=48
